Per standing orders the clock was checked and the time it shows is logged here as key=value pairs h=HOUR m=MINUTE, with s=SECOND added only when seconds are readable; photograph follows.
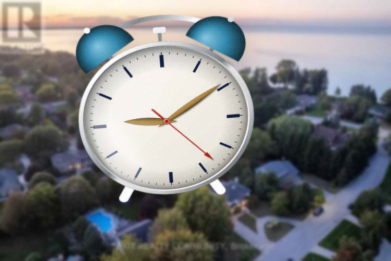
h=9 m=9 s=23
